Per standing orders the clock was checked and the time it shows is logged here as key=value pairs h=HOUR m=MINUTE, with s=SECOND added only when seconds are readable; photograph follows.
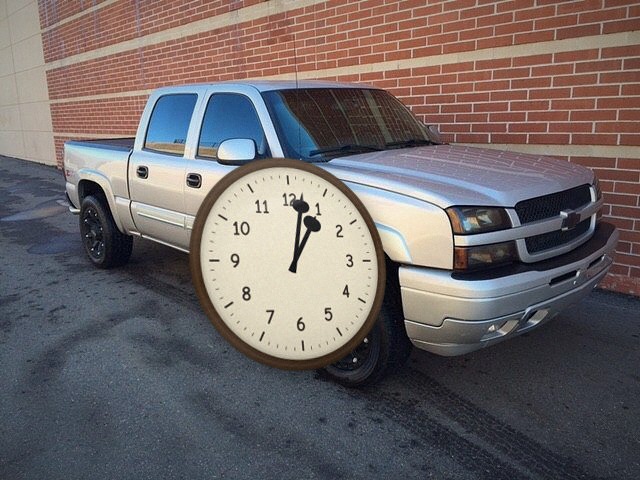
h=1 m=2
